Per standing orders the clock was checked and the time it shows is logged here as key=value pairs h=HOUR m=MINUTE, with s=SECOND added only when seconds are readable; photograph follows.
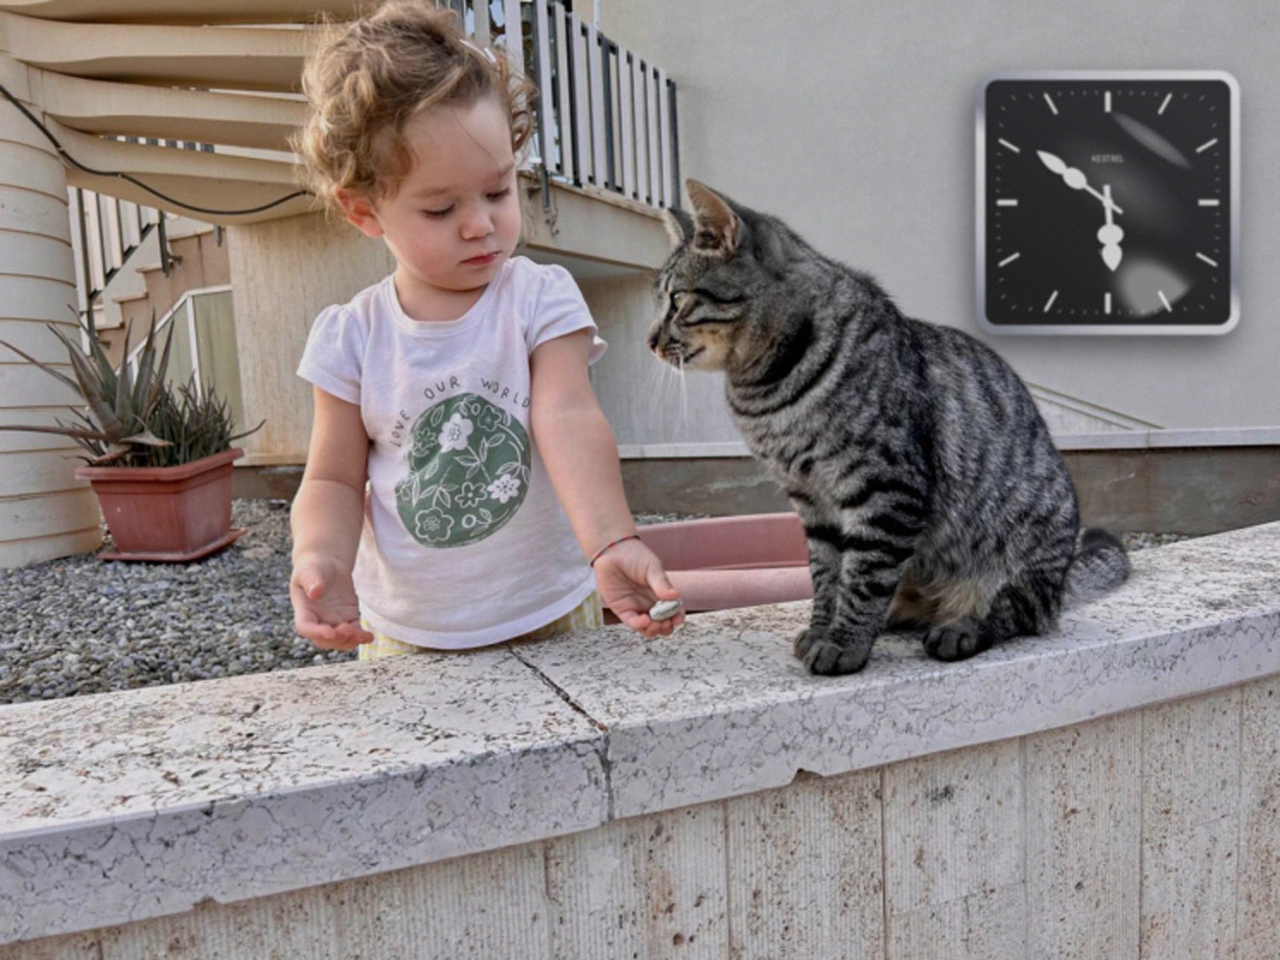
h=5 m=51
